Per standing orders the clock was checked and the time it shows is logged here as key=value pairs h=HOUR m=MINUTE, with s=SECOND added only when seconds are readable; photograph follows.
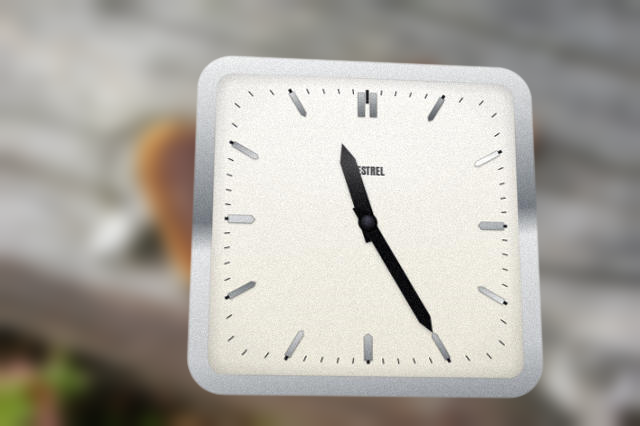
h=11 m=25
